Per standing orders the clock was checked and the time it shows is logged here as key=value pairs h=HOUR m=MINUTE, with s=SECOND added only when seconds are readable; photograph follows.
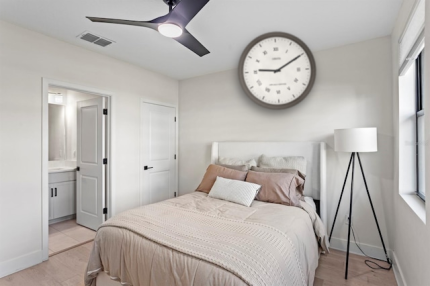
h=9 m=10
